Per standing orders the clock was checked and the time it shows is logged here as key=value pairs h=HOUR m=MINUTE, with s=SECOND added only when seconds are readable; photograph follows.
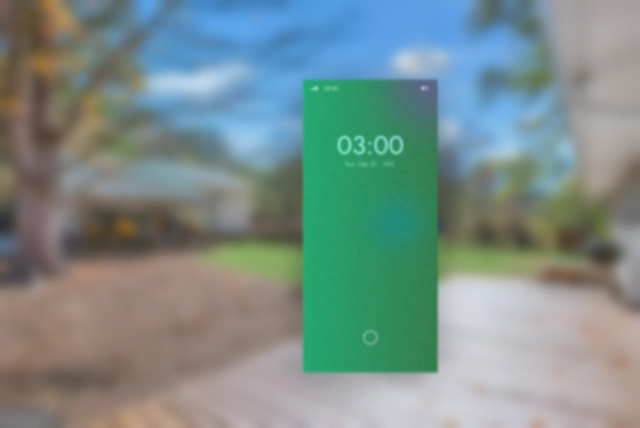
h=3 m=0
